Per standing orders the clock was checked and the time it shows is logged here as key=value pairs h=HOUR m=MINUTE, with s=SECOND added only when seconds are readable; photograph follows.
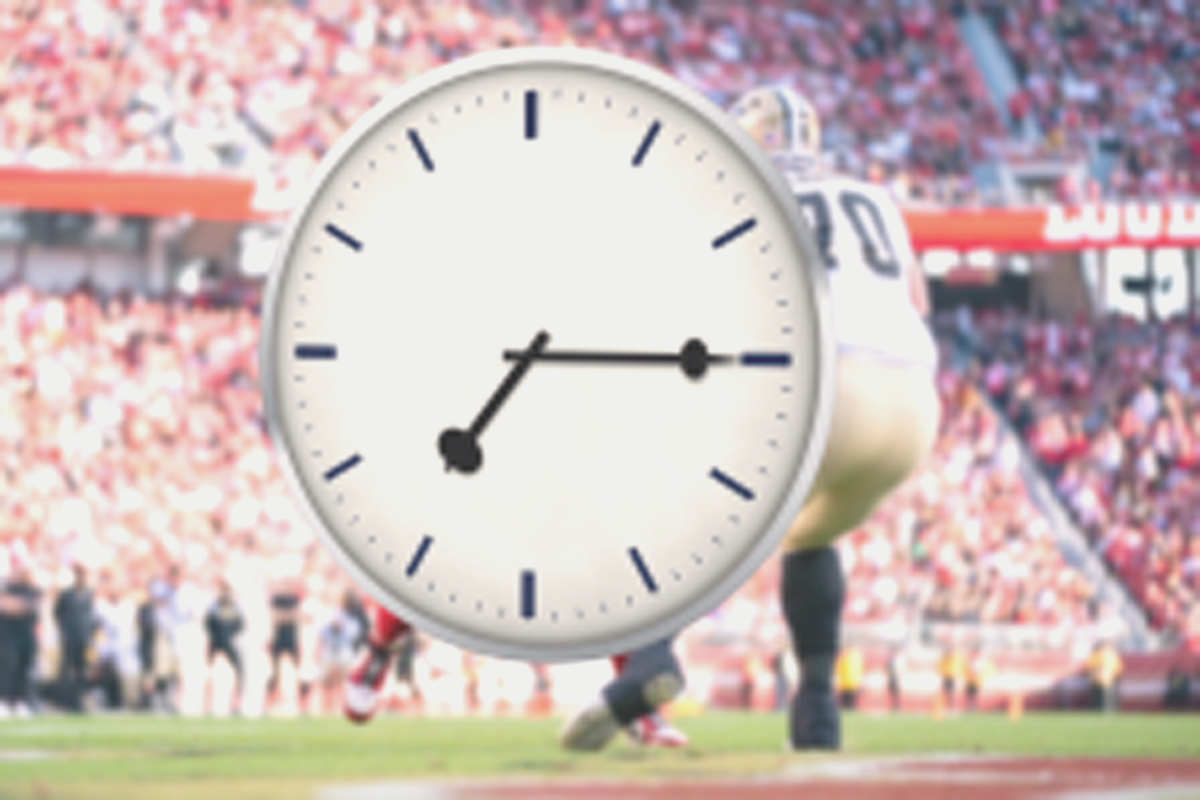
h=7 m=15
